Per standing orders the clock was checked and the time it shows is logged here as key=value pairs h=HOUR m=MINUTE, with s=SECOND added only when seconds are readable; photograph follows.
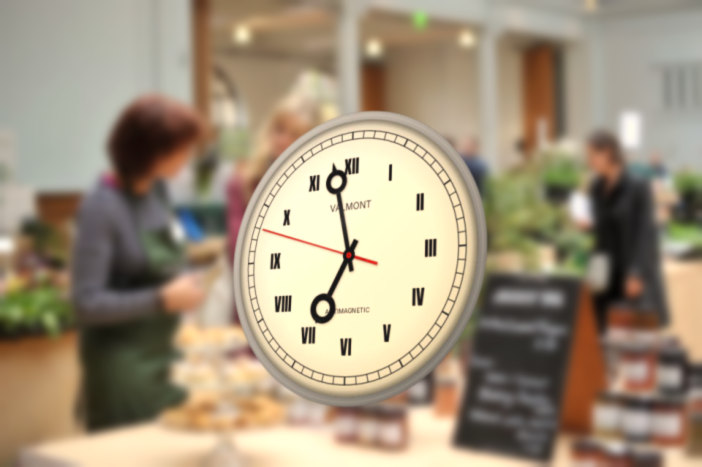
h=6 m=57 s=48
